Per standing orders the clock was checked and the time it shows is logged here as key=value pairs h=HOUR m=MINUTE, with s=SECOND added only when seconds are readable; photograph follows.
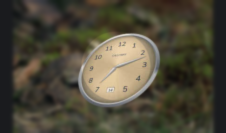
h=7 m=12
